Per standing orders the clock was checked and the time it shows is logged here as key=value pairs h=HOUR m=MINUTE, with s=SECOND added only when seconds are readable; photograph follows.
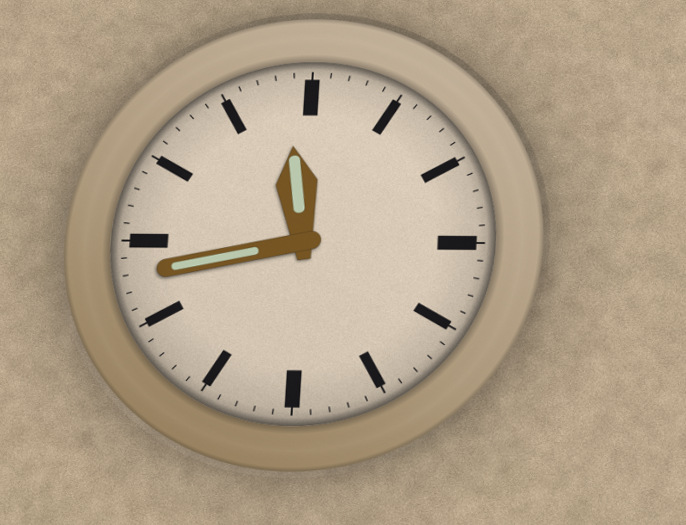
h=11 m=43
